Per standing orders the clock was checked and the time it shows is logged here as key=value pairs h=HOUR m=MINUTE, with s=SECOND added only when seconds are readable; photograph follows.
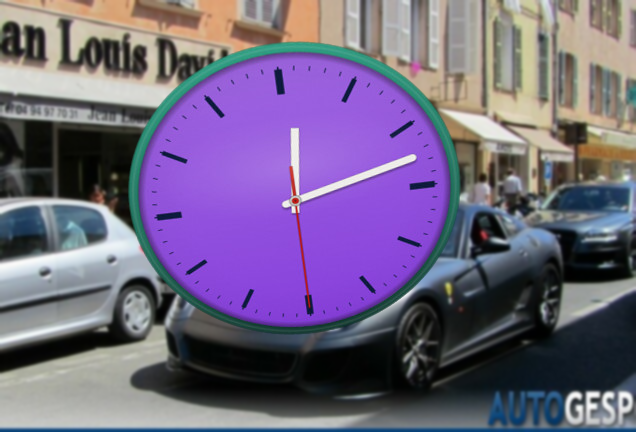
h=12 m=12 s=30
